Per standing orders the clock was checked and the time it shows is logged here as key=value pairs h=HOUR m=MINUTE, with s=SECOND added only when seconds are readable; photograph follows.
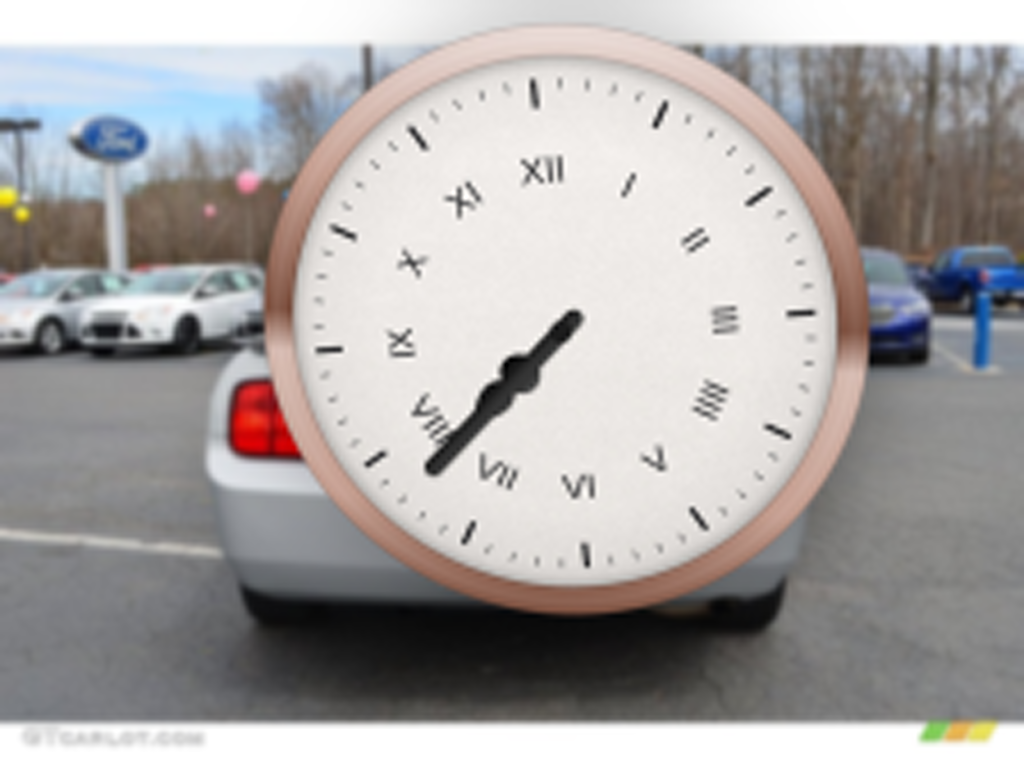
h=7 m=38
